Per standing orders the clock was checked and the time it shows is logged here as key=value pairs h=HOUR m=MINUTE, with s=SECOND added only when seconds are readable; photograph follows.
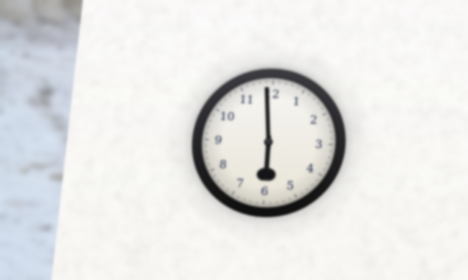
h=5 m=59
